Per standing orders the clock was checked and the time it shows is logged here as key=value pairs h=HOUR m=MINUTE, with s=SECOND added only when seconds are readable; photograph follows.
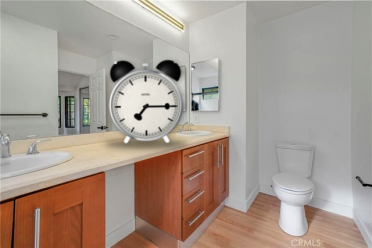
h=7 m=15
